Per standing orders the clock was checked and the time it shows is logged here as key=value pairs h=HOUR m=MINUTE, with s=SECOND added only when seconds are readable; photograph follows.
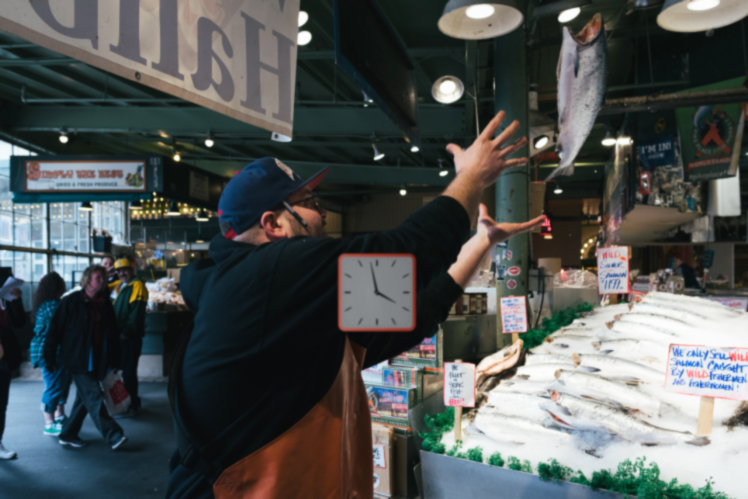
h=3 m=58
